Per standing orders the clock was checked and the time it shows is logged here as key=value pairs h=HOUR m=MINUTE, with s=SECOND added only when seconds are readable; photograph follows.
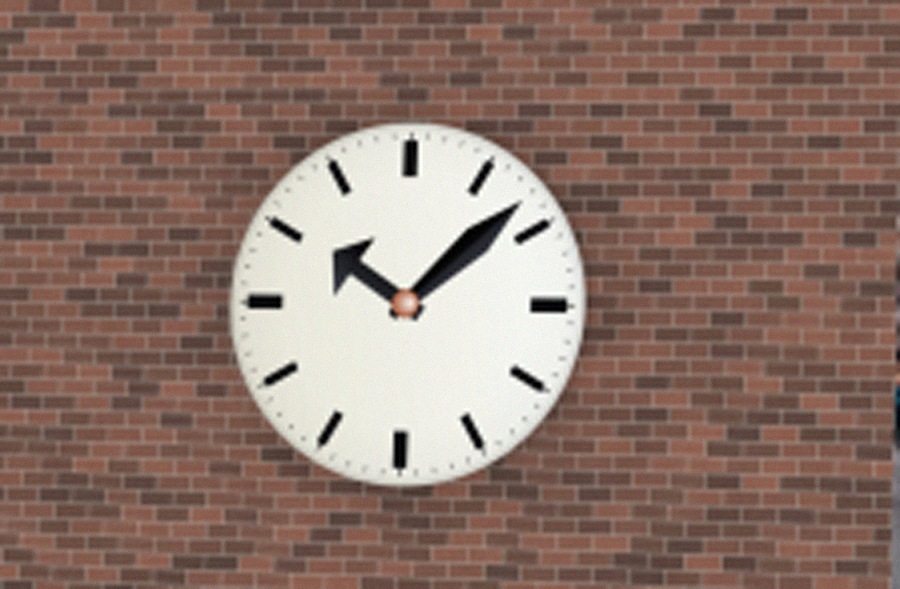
h=10 m=8
